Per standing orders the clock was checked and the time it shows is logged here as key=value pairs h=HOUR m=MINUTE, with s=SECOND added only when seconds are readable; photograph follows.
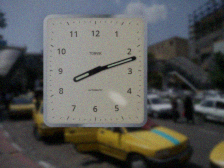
h=8 m=12
